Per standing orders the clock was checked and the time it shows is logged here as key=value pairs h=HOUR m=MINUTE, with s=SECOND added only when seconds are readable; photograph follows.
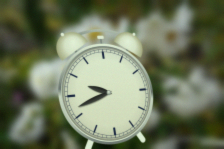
h=9 m=42
